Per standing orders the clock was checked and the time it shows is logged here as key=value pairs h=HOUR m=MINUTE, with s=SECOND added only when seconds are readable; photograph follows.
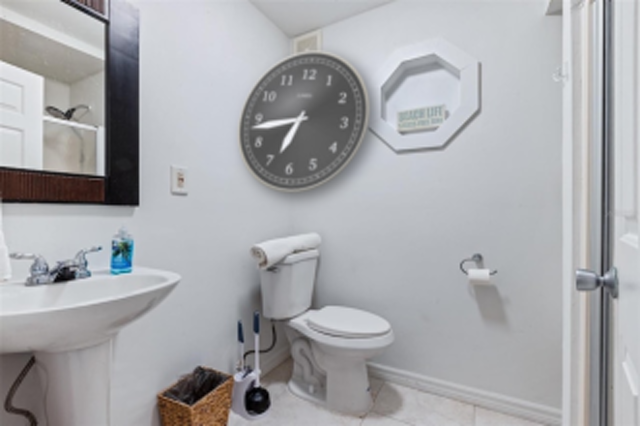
h=6 m=43
